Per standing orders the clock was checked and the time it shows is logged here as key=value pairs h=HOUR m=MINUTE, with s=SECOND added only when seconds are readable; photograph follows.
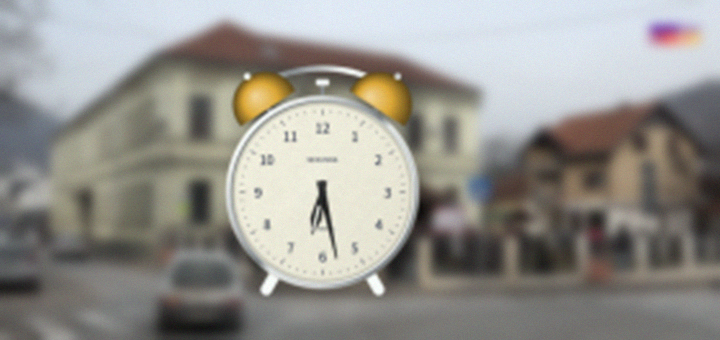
h=6 m=28
